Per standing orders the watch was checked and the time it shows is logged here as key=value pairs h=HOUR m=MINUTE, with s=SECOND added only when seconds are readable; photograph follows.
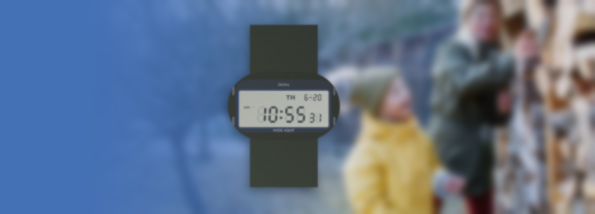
h=10 m=55 s=31
